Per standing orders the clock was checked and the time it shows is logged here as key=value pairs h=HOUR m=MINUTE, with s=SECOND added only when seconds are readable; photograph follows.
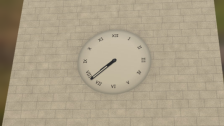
h=7 m=38
